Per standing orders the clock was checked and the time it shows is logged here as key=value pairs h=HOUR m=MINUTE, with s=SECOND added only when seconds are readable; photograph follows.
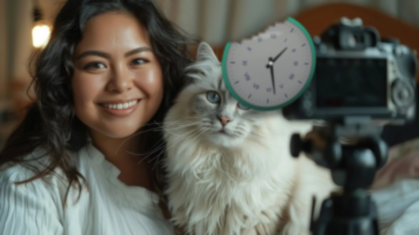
h=1 m=28
